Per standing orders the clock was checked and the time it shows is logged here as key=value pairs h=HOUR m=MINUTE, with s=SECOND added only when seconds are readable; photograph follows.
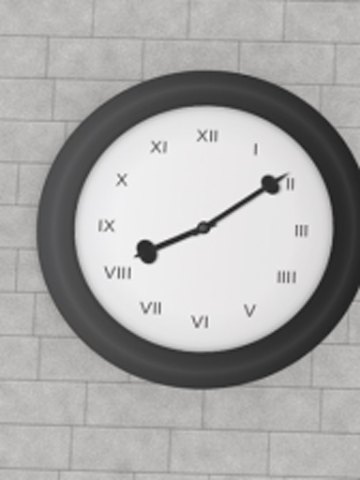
h=8 m=9
